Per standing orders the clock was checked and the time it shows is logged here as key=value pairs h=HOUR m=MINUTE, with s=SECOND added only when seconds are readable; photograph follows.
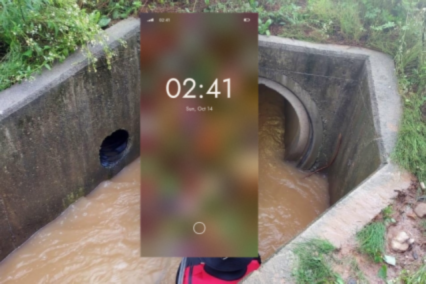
h=2 m=41
